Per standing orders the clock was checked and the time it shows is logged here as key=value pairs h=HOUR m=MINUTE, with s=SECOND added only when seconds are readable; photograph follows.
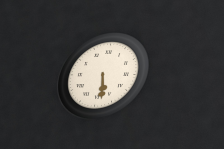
h=5 m=28
